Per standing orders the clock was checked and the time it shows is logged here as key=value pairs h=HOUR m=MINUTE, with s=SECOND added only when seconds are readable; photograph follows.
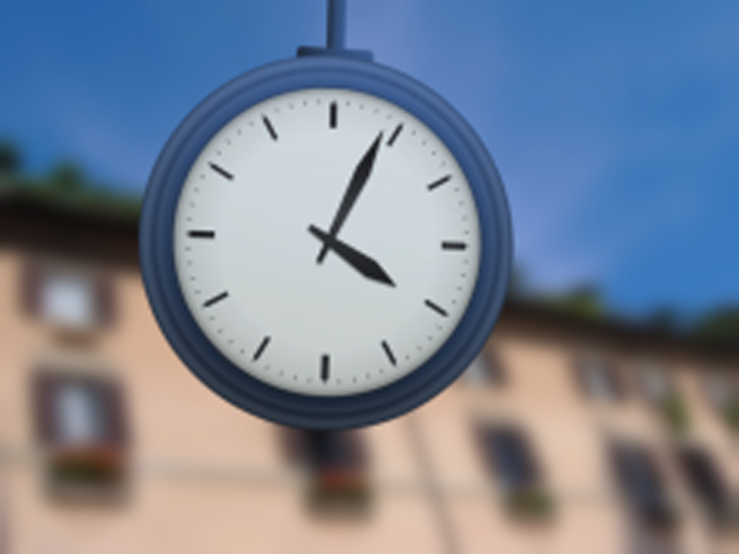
h=4 m=4
